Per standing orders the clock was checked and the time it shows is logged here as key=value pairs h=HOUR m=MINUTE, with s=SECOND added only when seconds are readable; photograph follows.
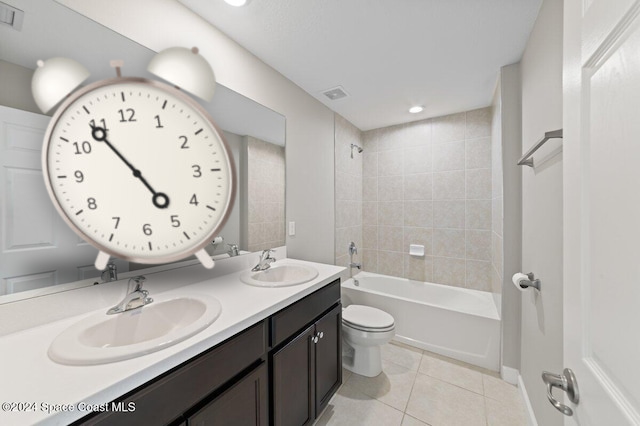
h=4 m=54
